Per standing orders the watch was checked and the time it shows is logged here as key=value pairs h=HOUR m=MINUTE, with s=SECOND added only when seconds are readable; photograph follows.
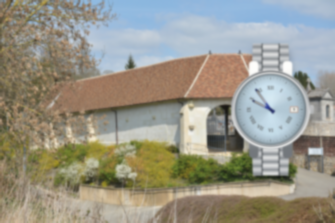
h=9 m=54
